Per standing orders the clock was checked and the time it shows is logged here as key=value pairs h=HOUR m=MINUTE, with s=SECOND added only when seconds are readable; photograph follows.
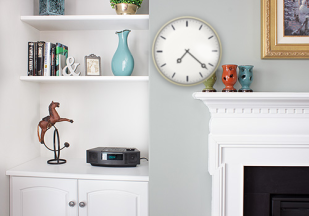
h=7 m=22
